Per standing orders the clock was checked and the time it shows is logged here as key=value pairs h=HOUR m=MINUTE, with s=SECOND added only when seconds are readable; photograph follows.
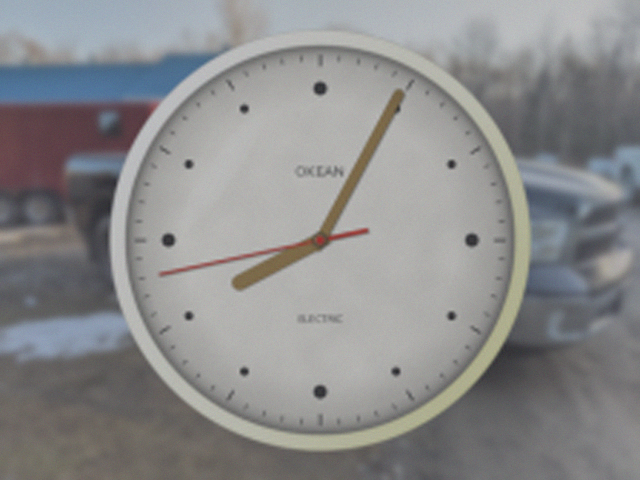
h=8 m=4 s=43
